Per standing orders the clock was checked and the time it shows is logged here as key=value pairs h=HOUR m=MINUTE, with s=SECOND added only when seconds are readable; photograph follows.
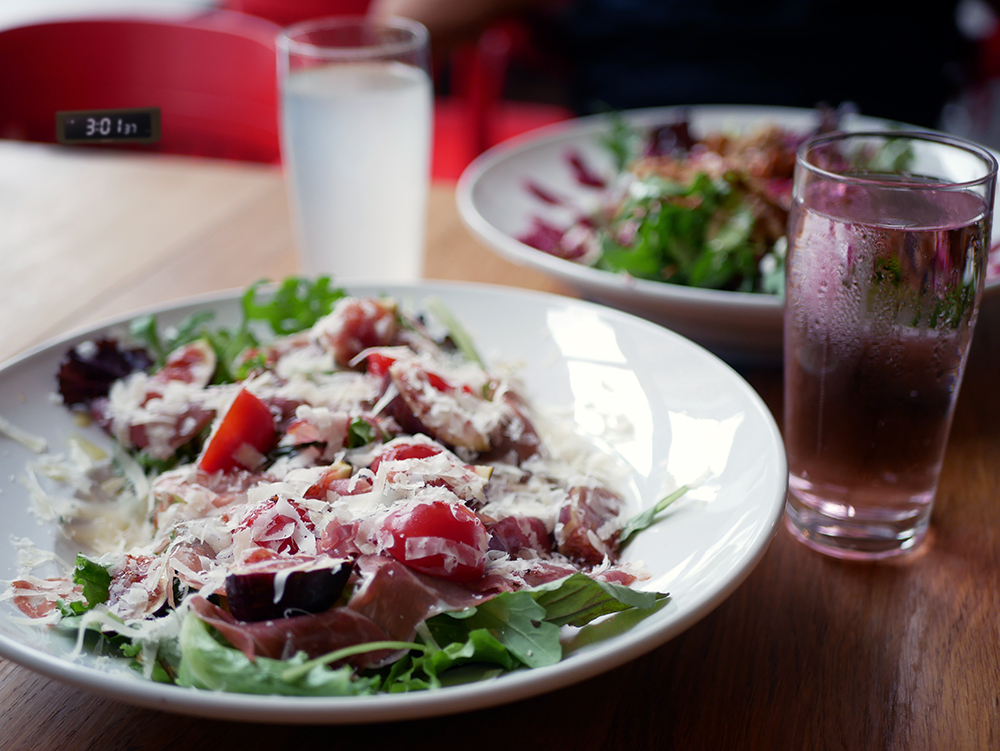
h=3 m=1
